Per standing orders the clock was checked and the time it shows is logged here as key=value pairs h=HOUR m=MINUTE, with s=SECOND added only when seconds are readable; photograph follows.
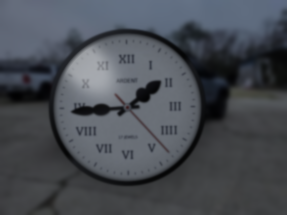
h=1 m=44 s=23
